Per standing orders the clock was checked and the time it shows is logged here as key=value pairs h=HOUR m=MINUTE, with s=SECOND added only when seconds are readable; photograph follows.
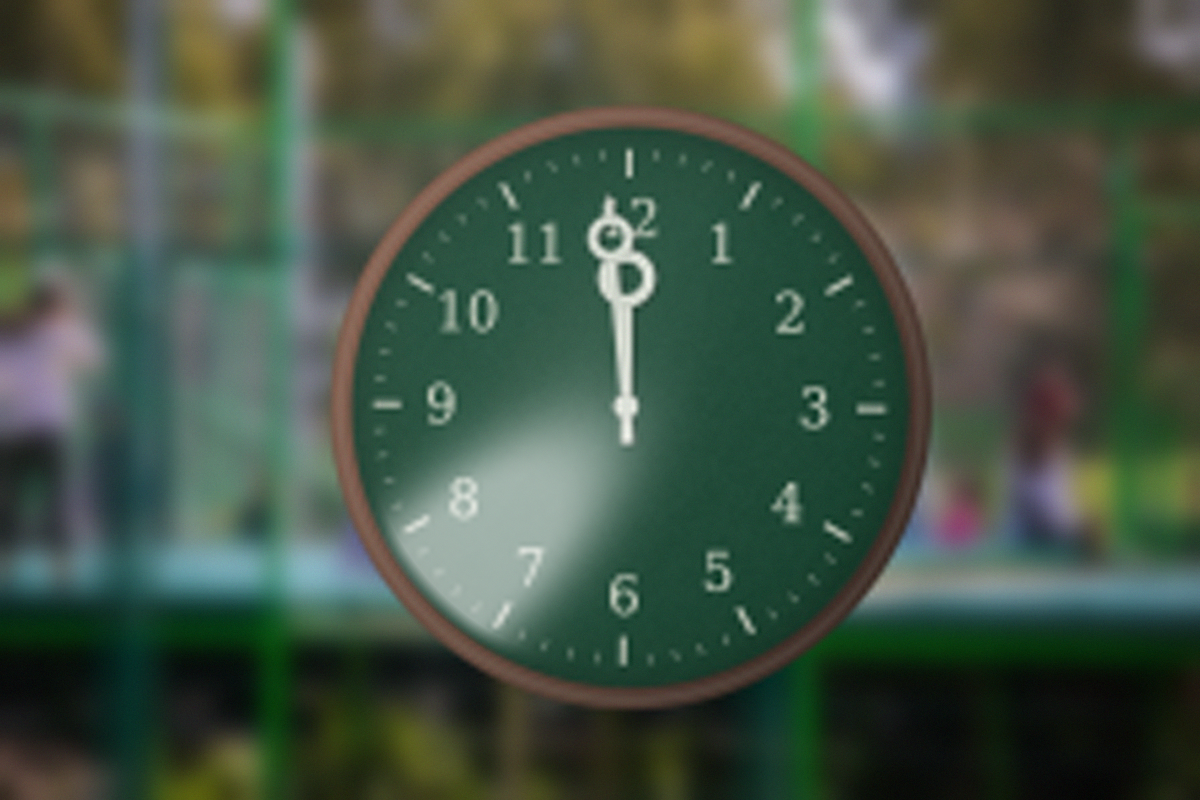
h=11 m=59
